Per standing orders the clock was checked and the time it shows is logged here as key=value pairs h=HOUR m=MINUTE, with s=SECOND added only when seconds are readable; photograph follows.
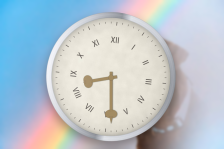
h=8 m=29
